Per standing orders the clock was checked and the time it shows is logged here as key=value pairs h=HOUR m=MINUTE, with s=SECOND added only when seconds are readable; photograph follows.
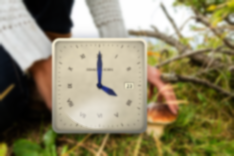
h=4 m=0
